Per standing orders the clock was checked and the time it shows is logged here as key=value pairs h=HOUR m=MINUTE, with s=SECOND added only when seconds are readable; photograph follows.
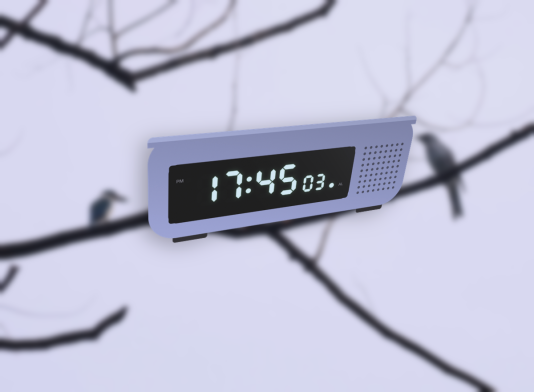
h=17 m=45 s=3
